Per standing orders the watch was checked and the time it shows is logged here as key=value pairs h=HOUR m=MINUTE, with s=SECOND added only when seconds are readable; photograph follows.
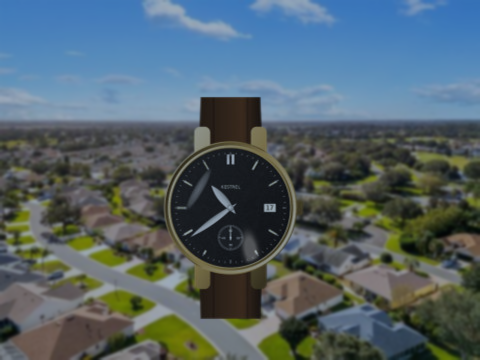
h=10 m=39
